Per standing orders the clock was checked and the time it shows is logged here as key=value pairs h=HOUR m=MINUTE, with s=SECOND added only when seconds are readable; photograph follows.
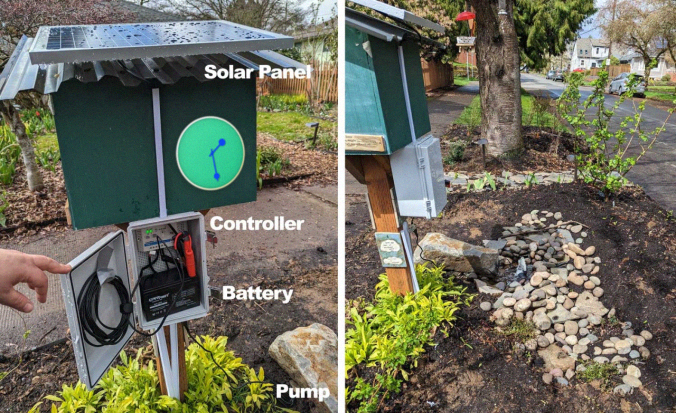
h=1 m=28
